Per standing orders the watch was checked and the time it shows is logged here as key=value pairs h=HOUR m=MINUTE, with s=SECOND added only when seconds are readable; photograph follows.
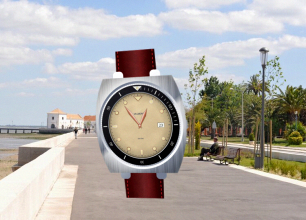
h=12 m=54
